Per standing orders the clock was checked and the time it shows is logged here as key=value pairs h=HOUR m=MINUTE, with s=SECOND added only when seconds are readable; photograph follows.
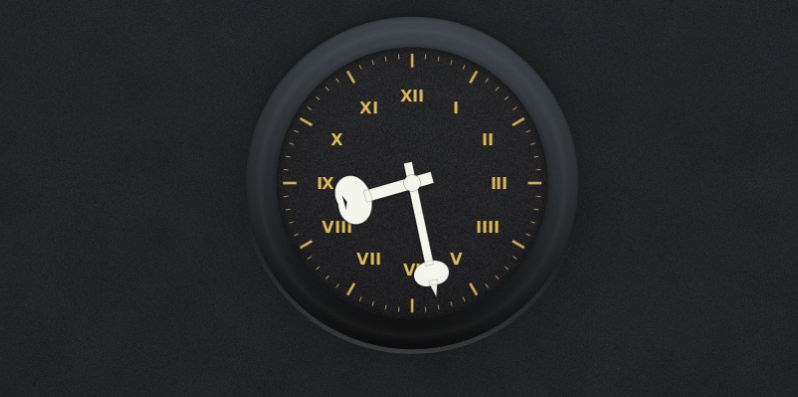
h=8 m=28
